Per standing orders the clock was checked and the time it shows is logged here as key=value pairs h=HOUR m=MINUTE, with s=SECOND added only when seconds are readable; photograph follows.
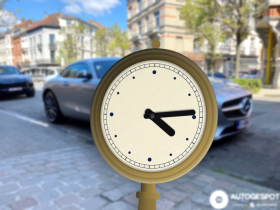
h=4 m=14
